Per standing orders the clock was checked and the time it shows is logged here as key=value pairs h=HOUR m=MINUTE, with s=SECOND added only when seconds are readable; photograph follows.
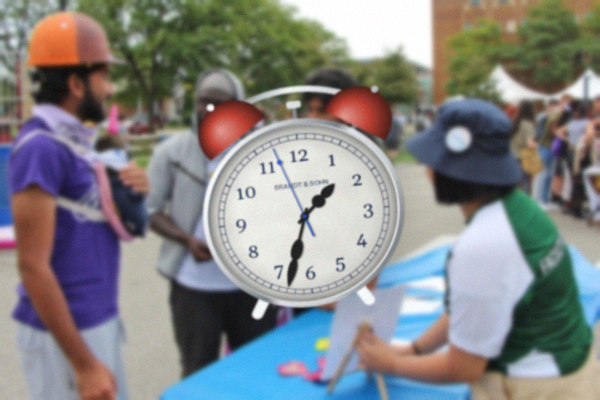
h=1 m=32 s=57
